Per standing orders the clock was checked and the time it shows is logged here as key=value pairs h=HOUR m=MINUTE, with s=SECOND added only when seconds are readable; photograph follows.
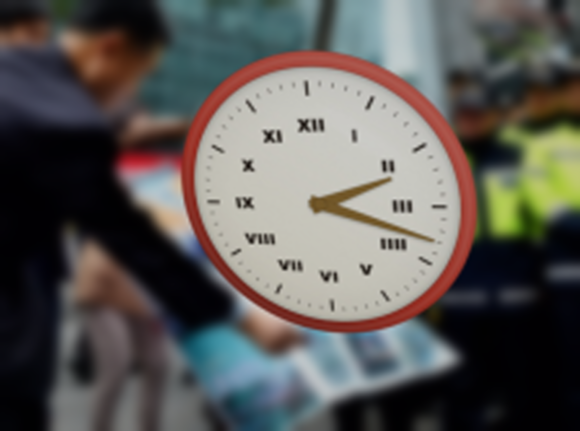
h=2 m=18
